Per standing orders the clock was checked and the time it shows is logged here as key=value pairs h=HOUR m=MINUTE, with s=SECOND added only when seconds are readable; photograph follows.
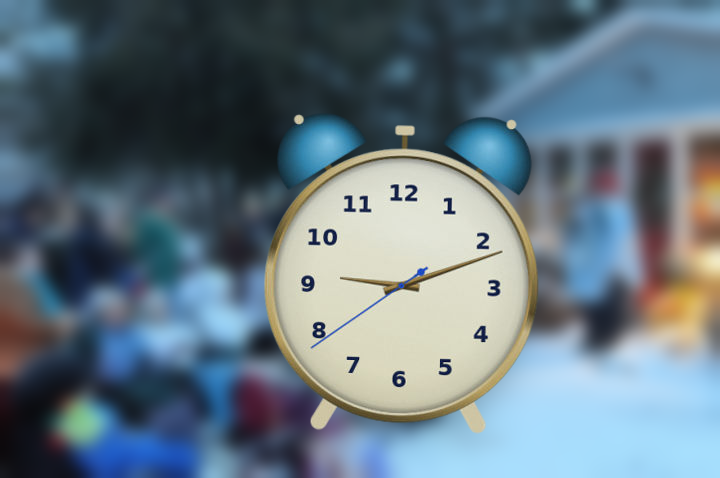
h=9 m=11 s=39
